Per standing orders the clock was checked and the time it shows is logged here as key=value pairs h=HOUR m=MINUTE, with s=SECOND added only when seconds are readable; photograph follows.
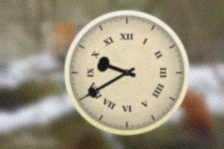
h=9 m=40
